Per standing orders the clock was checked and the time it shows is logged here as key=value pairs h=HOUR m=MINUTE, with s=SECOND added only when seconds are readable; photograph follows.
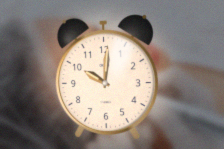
h=10 m=1
